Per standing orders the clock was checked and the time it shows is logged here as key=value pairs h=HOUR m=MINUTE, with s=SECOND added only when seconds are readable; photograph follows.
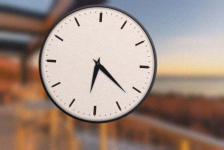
h=6 m=22
